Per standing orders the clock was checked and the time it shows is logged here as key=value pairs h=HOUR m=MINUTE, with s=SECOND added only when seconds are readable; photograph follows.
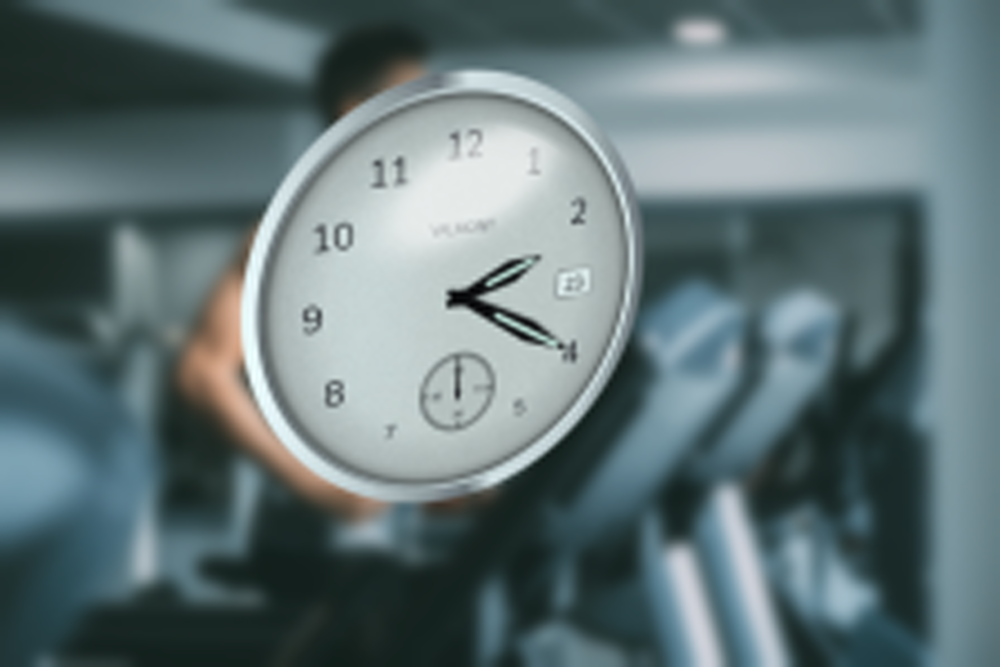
h=2 m=20
